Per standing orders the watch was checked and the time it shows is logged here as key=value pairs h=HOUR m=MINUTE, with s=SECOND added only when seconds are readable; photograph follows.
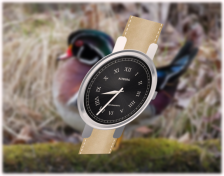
h=8 m=35
